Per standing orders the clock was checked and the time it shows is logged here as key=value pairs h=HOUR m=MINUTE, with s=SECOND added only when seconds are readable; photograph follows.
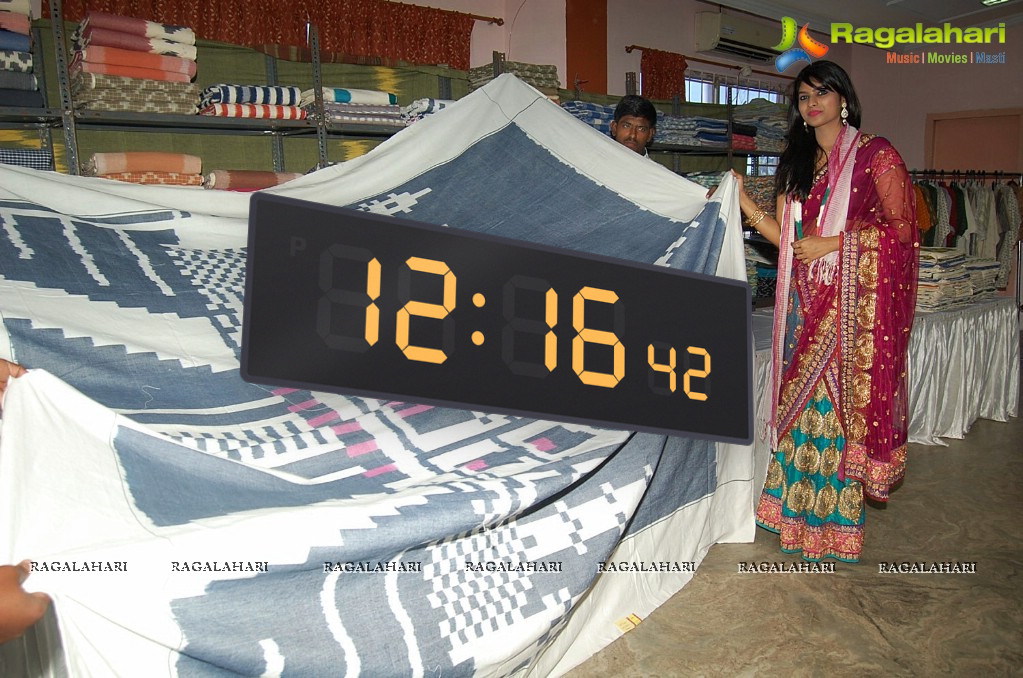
h=12 m=16 s=42
